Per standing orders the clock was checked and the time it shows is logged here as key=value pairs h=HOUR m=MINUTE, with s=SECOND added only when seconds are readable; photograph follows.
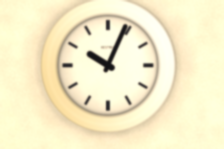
h=10 m=4
